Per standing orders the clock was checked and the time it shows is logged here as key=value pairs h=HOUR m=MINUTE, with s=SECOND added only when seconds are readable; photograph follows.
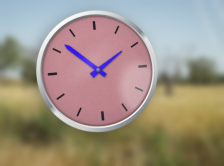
h=1 m=52
